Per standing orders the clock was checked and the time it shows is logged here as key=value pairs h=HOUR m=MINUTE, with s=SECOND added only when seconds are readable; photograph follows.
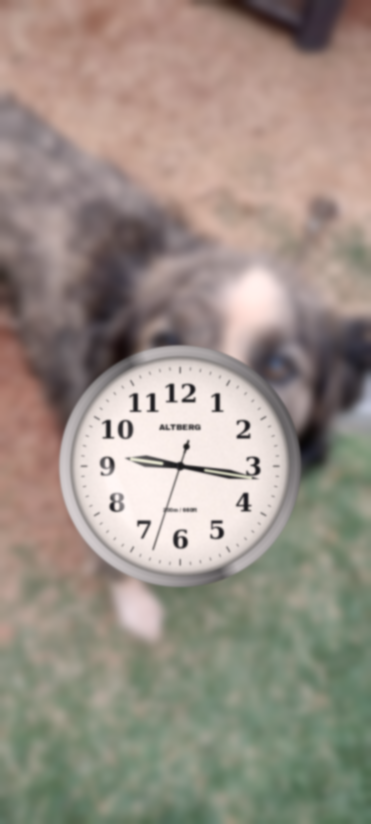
h=9 m=16 s=33
